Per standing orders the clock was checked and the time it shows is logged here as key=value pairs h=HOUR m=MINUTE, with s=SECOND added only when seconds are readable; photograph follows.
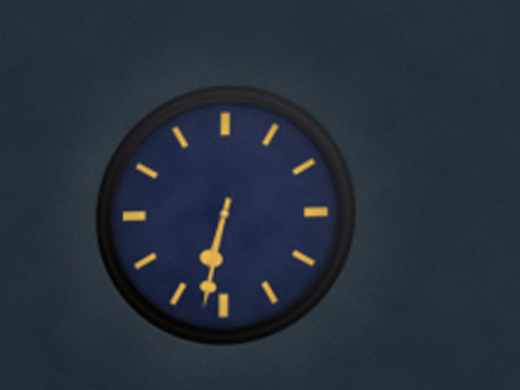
h=6 m=32
